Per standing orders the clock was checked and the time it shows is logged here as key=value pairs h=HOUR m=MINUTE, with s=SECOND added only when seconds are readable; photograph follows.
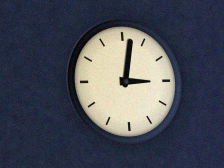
h=3 m=2
